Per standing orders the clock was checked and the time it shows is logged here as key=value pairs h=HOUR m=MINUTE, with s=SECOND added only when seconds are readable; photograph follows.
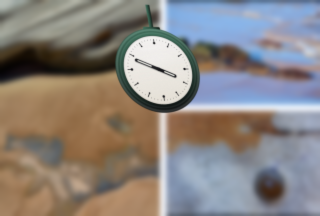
h=3 m=49
